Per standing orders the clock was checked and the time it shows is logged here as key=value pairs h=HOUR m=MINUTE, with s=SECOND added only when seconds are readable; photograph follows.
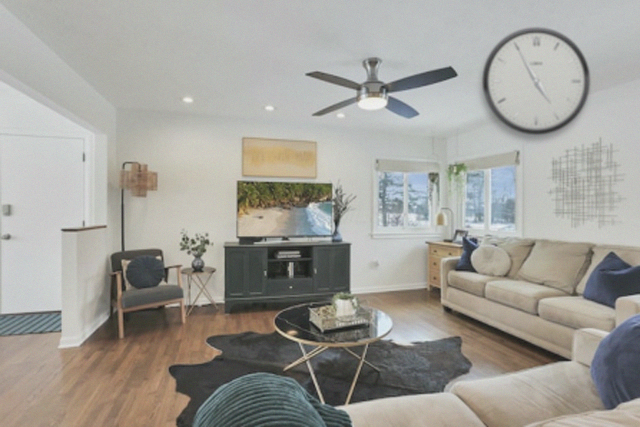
h=4 m=55
